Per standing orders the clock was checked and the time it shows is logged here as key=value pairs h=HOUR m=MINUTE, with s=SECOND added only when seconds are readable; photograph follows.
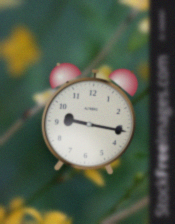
h=9 m=16
